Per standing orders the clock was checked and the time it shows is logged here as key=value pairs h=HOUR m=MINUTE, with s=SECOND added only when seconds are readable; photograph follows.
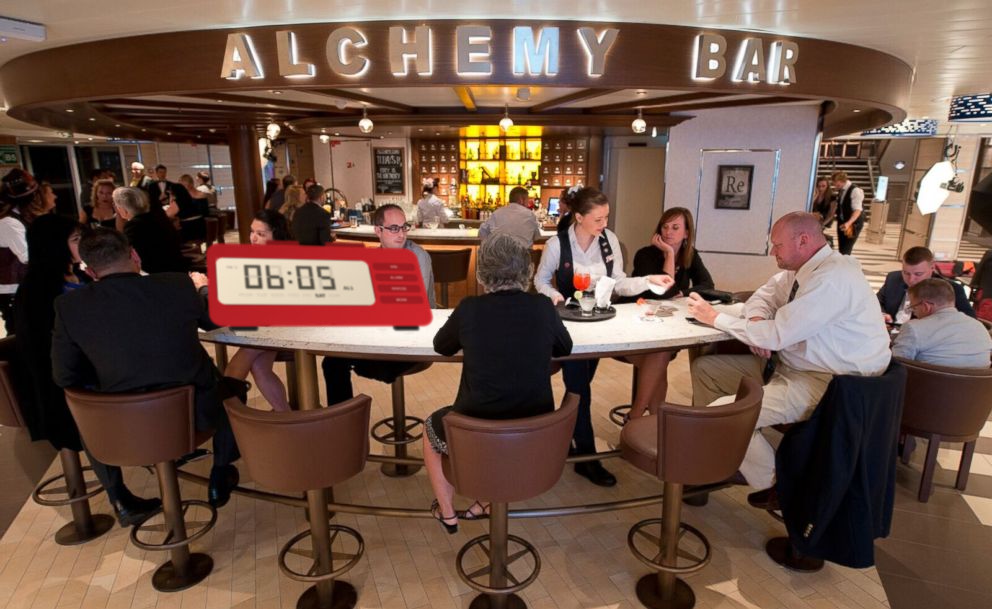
h=6 m=5
